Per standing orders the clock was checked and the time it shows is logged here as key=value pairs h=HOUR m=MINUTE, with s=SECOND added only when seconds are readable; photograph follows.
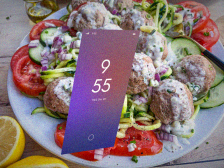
h=9 m=55
